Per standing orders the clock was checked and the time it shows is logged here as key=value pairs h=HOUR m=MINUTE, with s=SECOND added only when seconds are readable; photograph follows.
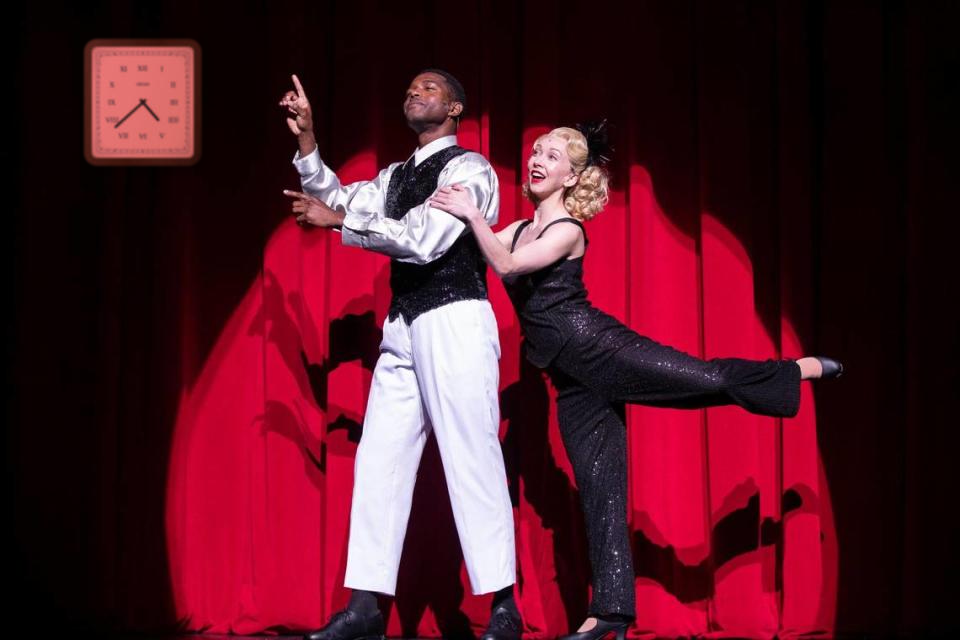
h=4 m=38
